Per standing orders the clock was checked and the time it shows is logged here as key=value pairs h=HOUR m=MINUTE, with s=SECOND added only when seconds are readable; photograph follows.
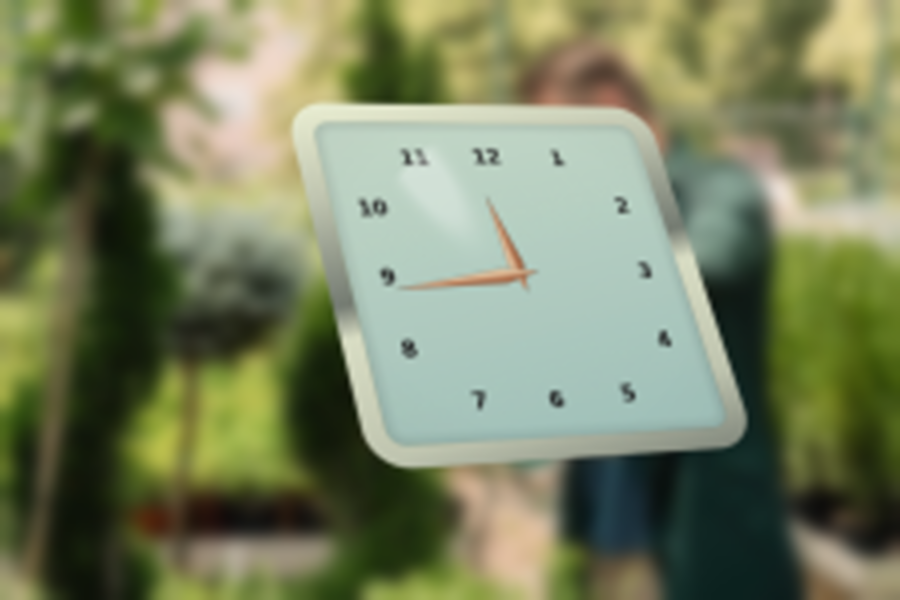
h=11 m=44
